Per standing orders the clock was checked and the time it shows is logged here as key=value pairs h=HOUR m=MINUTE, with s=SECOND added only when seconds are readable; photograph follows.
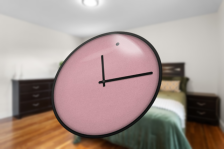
h=11 m=12
